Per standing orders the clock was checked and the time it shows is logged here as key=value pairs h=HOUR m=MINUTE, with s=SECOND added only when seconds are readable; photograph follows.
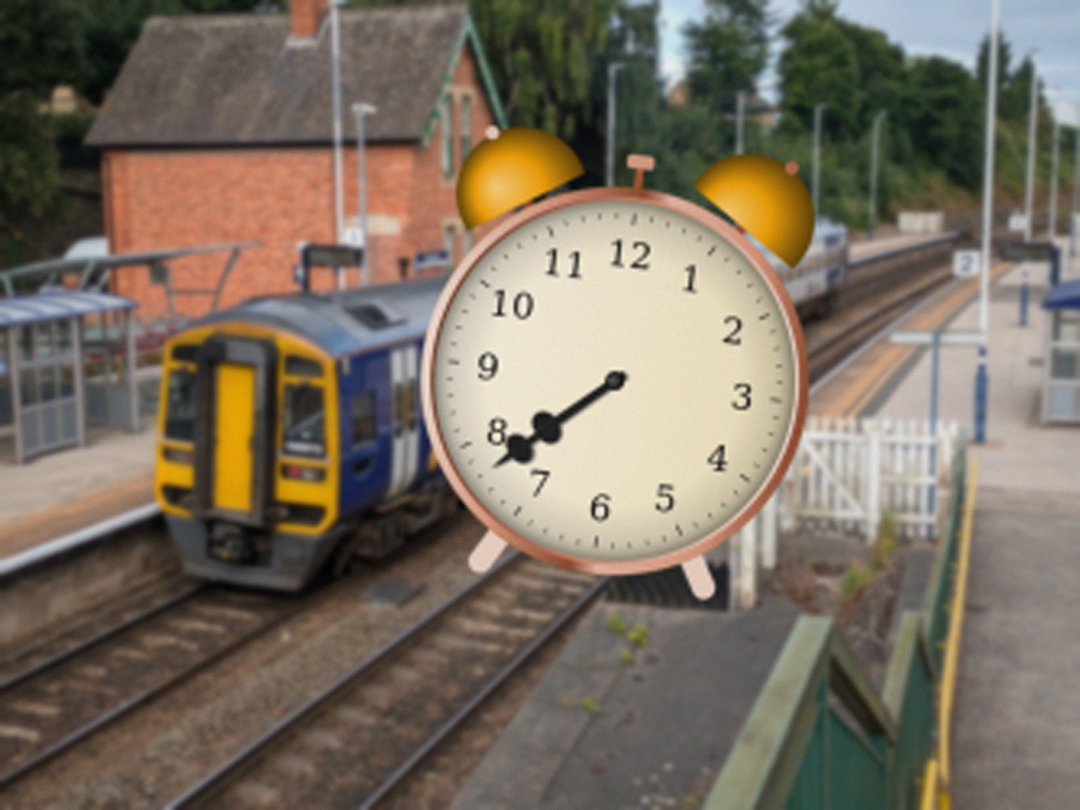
h=7 m=38
